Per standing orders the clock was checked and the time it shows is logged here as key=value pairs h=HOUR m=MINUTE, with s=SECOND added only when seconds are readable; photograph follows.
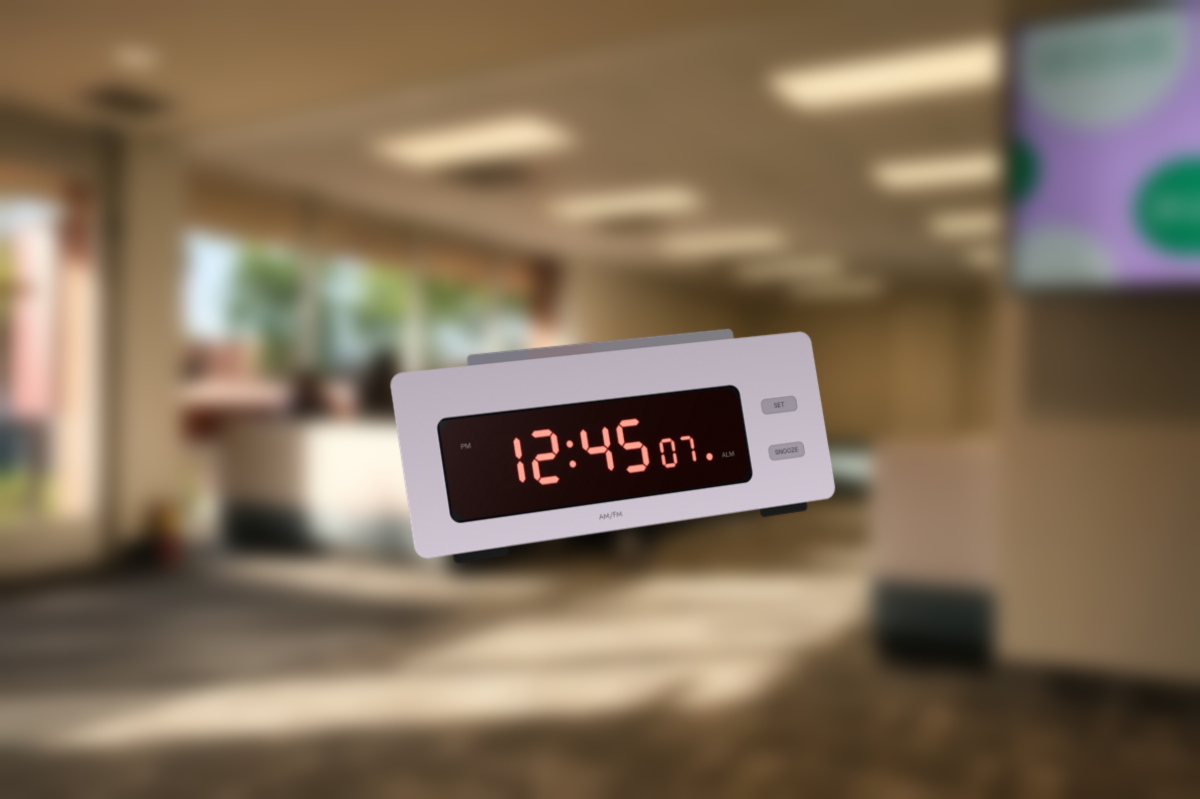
h=12 m=45 s=7
